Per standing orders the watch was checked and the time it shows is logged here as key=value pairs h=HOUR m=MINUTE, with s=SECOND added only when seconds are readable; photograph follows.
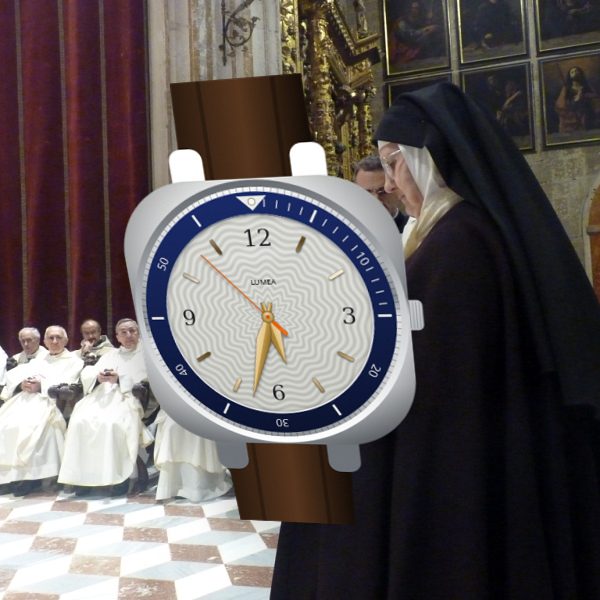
h=5 m=32 s=53
